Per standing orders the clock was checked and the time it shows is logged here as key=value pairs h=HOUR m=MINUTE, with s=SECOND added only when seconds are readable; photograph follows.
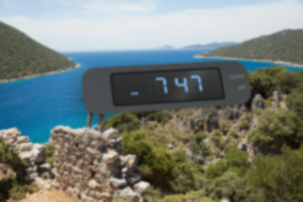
h=7 m=47
